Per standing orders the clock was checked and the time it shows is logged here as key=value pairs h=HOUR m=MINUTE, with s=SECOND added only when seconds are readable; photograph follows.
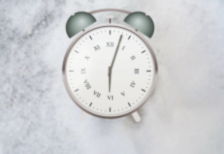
h=6 m=3
